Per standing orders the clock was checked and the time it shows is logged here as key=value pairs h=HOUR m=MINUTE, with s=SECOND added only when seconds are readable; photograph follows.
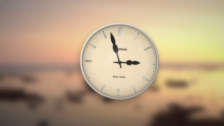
h=2 m=57
